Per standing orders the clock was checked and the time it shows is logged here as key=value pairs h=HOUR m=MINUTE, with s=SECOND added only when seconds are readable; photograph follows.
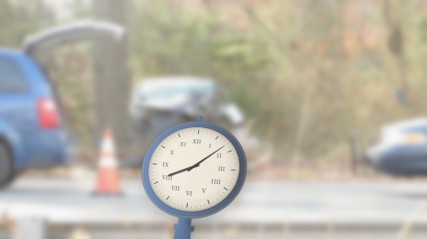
h=8 m=8
